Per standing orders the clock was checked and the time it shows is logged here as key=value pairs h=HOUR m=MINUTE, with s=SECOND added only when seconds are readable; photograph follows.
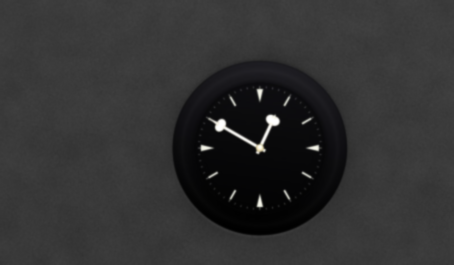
h=12 m=50
